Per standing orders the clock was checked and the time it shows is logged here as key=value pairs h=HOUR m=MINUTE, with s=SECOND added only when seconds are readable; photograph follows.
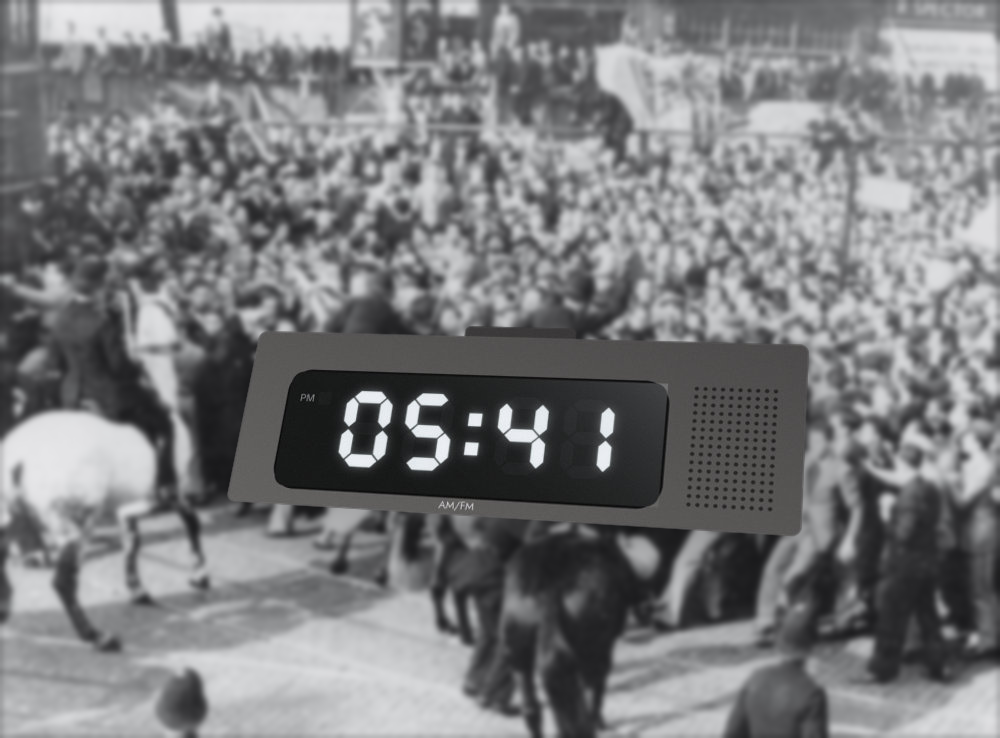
h=5 m=41
